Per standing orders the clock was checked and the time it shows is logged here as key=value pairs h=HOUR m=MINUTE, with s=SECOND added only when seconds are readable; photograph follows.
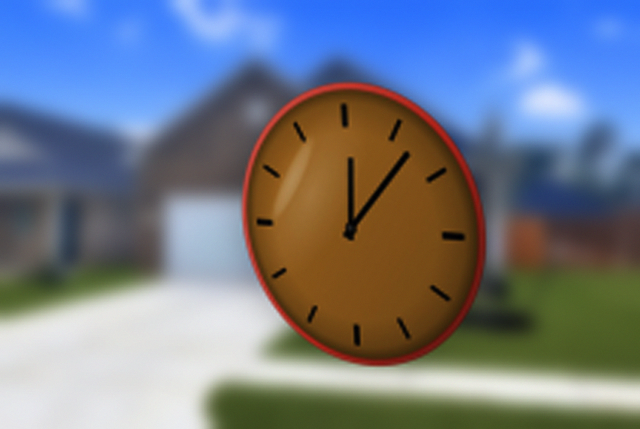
h=12 m=7
